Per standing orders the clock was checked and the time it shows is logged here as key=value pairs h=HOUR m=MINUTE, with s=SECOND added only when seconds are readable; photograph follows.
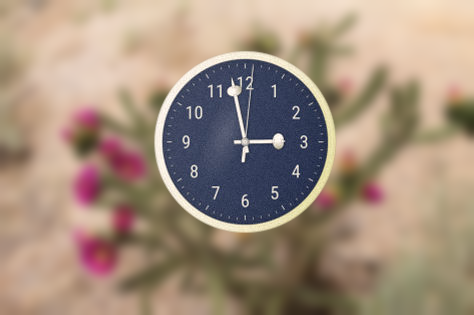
h=2 m=58 s=1
